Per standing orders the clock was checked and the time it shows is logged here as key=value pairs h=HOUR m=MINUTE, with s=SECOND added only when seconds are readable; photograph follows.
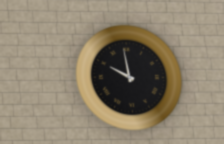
h=9 m=59
